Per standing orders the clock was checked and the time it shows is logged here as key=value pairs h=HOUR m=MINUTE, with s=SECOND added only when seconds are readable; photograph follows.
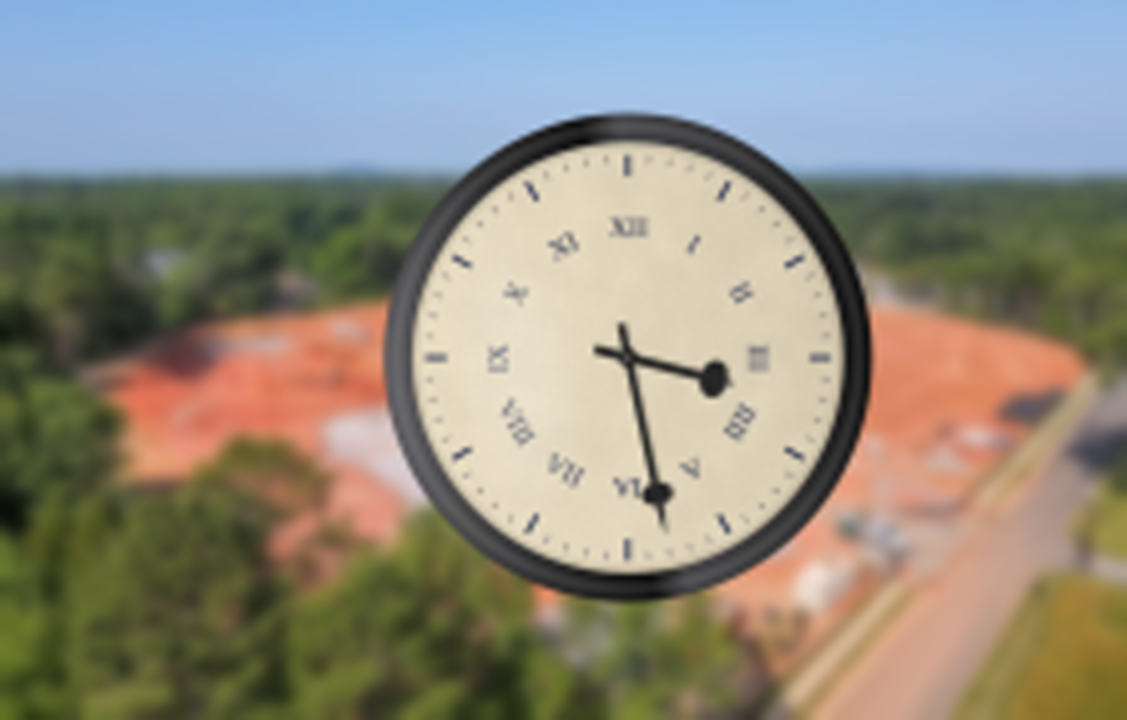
h=3 m=28
